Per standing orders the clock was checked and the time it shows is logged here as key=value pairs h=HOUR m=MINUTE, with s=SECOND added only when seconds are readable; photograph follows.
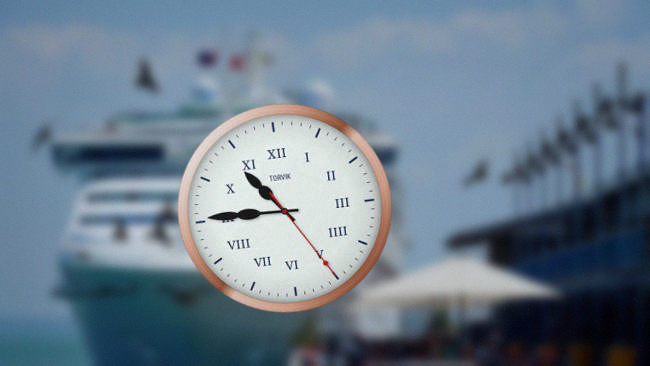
h=10 m=45 s=25
